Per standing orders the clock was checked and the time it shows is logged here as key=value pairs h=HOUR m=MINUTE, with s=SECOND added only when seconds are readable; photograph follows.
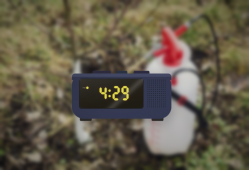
h=4 m=29
